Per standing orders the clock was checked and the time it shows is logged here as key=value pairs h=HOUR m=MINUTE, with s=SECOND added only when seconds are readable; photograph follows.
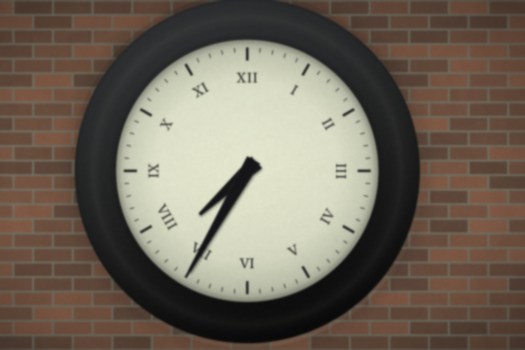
h=7 m=35
